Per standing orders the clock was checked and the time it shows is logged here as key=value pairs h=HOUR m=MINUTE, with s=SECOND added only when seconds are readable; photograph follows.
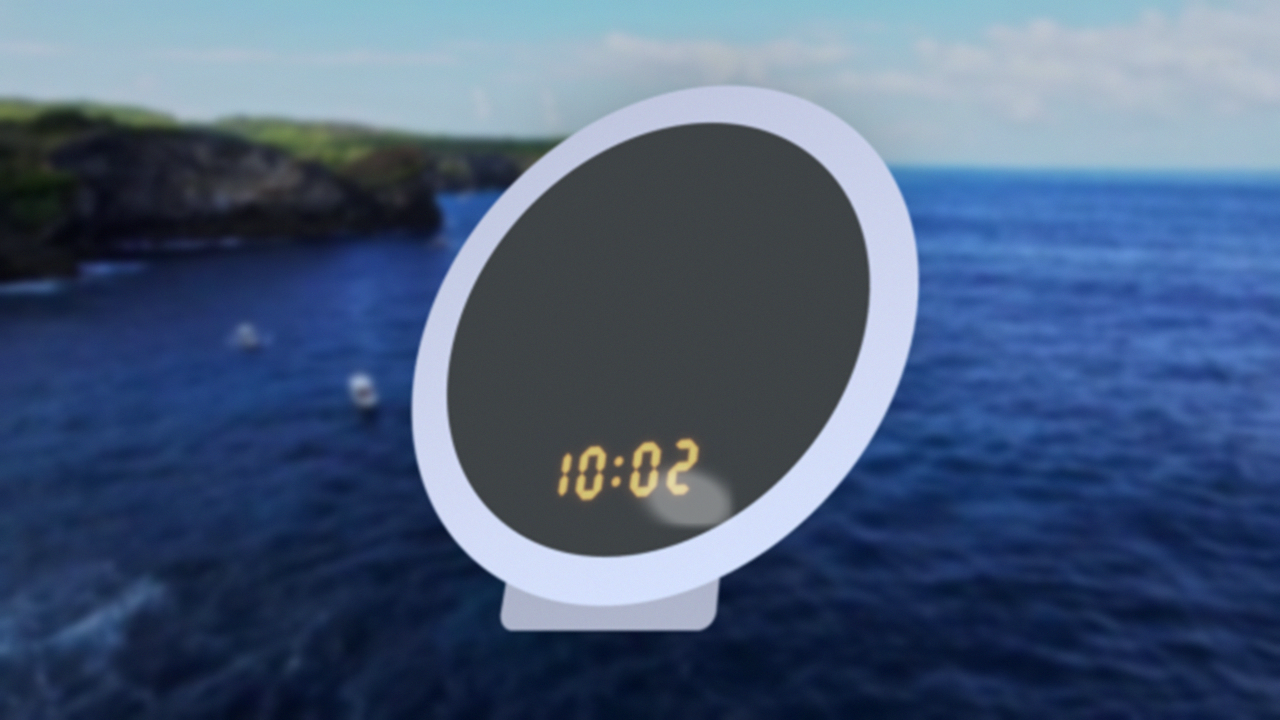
h=10 m=2
